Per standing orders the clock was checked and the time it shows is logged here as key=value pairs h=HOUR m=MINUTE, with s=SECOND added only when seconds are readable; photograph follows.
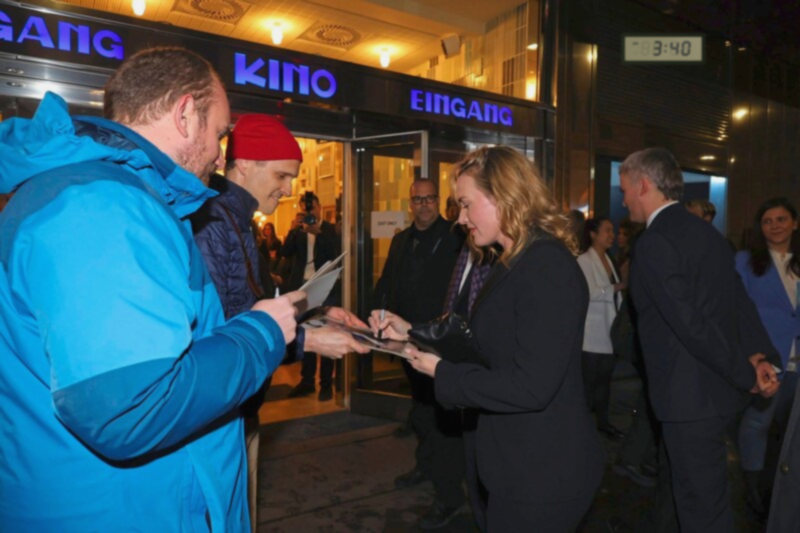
h=3 m=40
